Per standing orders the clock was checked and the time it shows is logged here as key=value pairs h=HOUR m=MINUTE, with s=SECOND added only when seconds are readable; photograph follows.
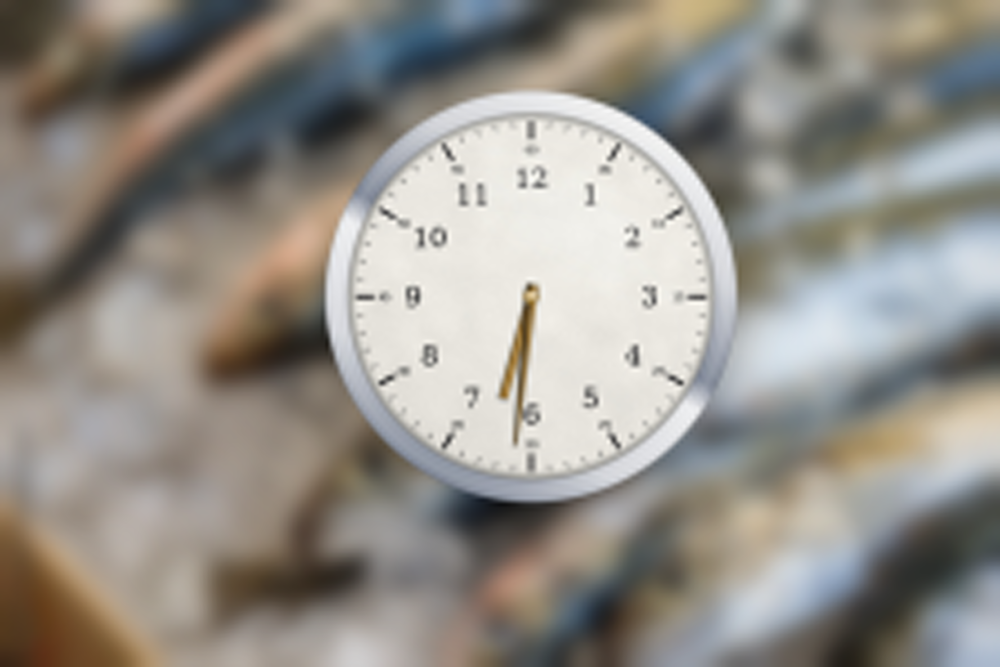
h=6 m=31
